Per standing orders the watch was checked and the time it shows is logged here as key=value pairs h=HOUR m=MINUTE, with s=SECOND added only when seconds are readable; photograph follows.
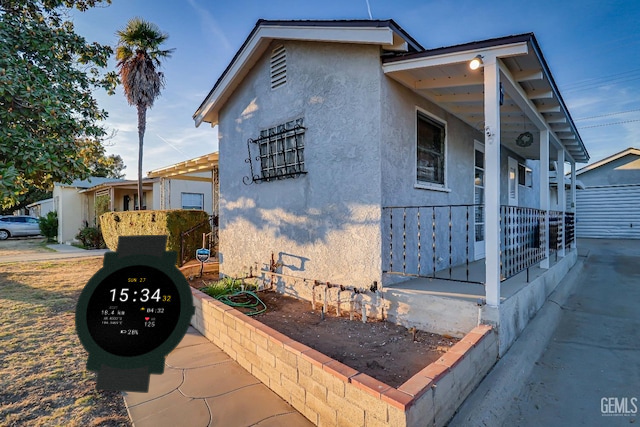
h=15 m=34
